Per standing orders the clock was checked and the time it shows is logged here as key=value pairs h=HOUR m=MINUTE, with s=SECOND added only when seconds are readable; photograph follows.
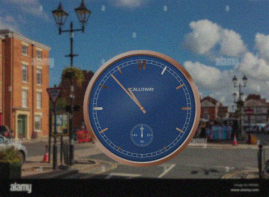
h=10 m=53
